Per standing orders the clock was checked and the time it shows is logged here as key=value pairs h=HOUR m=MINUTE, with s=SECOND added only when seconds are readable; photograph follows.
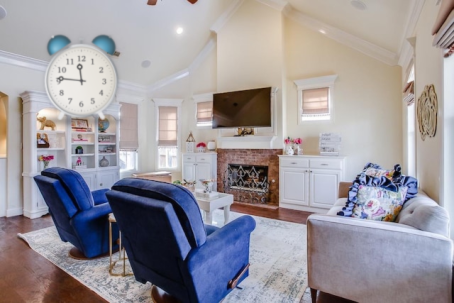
h=11 m=46
